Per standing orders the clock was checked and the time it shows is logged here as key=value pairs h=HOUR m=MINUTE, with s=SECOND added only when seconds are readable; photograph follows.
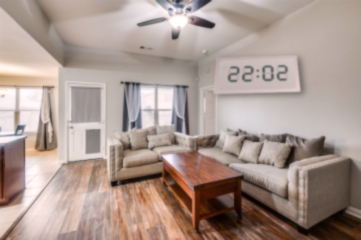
h=22 m=2
